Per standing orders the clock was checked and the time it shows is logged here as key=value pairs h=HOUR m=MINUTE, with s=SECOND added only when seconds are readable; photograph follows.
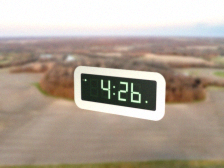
h=4 m=26
